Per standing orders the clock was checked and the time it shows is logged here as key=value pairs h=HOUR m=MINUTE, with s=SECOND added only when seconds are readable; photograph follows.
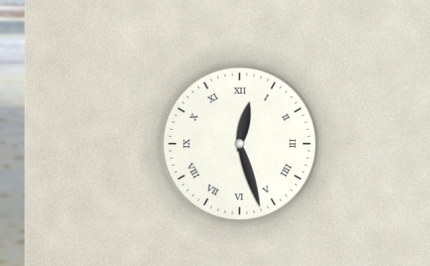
h=12 m=27
